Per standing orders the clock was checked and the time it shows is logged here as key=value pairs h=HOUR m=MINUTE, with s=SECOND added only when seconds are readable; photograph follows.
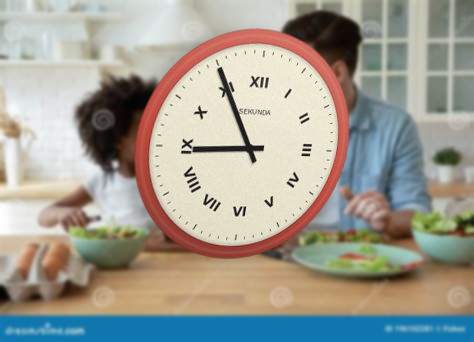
h=8 m=55
